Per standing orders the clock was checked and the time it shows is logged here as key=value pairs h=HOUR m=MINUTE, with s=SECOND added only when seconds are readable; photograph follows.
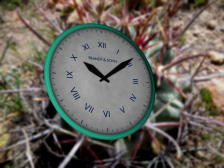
h=10 m=9
